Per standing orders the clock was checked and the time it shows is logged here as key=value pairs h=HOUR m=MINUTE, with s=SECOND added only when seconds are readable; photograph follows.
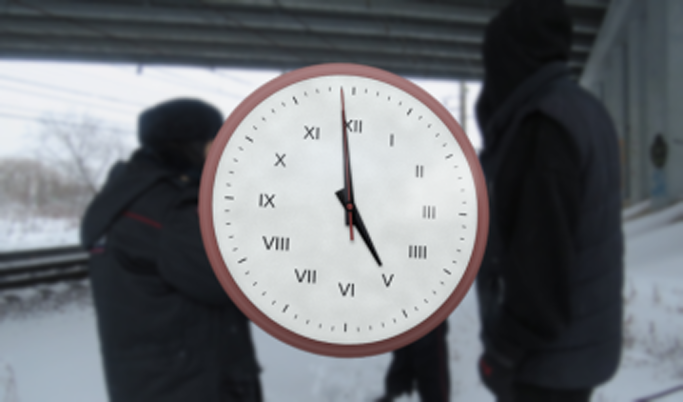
h=4 m=58 s=59
